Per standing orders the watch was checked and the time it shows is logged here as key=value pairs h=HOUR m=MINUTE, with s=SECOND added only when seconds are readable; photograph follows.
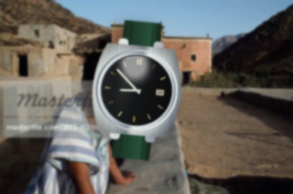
h=8 m=52
